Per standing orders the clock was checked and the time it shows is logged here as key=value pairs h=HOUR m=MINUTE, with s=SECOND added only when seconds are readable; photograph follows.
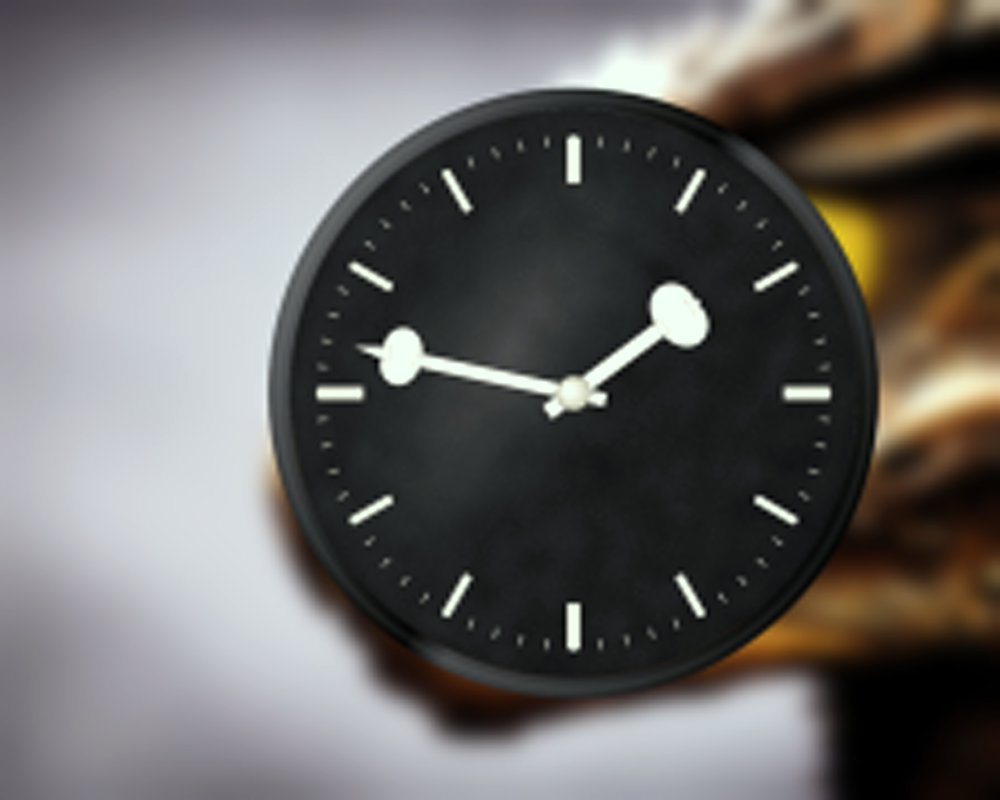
h=1 m=47
